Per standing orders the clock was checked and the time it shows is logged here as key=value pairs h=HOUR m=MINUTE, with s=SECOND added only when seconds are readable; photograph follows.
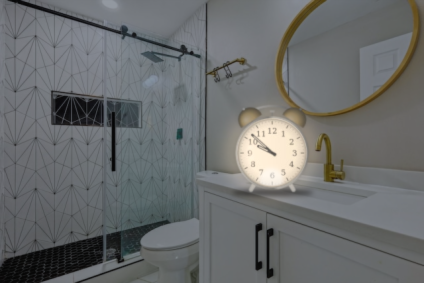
h=9 m=52
